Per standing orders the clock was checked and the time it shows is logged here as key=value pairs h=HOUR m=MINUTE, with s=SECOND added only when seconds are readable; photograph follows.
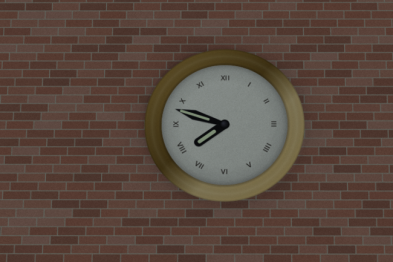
h=7 m=48
